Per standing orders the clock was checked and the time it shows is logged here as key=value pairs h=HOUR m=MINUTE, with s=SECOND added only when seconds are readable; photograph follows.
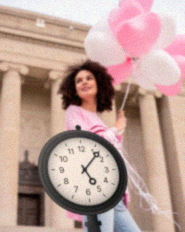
h=5 m=7
